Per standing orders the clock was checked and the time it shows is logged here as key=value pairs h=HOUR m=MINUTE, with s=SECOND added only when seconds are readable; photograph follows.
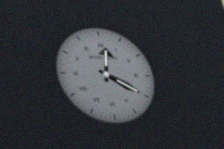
h=12 m=20
